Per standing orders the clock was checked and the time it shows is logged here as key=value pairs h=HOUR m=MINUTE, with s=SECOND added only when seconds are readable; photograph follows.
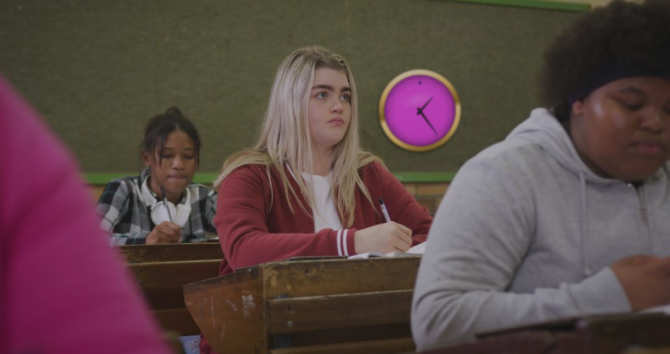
h=1 m=24
